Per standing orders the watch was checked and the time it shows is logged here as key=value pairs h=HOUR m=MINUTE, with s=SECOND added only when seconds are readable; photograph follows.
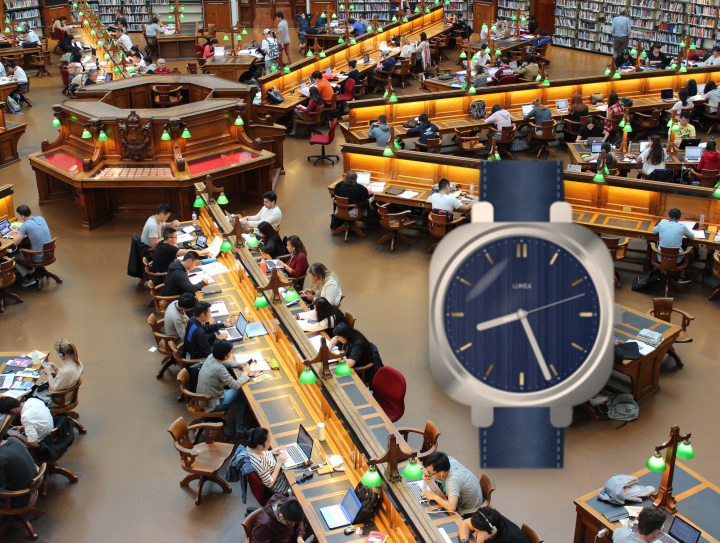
h=8 m=26 s=12
